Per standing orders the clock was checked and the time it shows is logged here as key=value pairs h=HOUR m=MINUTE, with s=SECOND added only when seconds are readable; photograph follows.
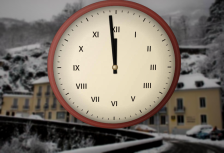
h=11 m=59
